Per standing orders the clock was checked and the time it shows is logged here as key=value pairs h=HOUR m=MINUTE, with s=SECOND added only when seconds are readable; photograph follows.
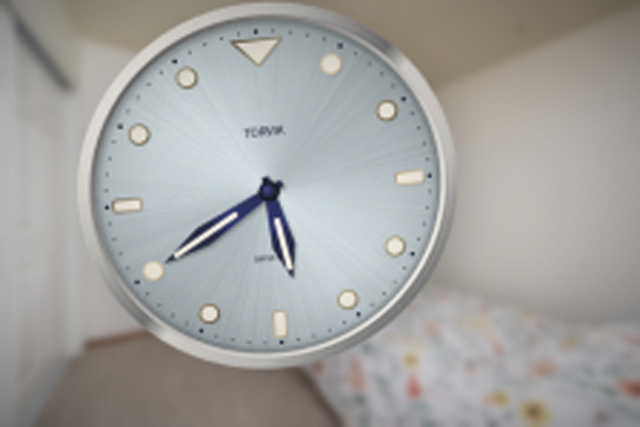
h=5 m=40
